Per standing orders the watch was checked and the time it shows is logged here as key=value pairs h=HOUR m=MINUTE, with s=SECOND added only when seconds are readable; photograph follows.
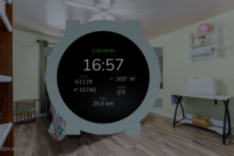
h=16 m=57
